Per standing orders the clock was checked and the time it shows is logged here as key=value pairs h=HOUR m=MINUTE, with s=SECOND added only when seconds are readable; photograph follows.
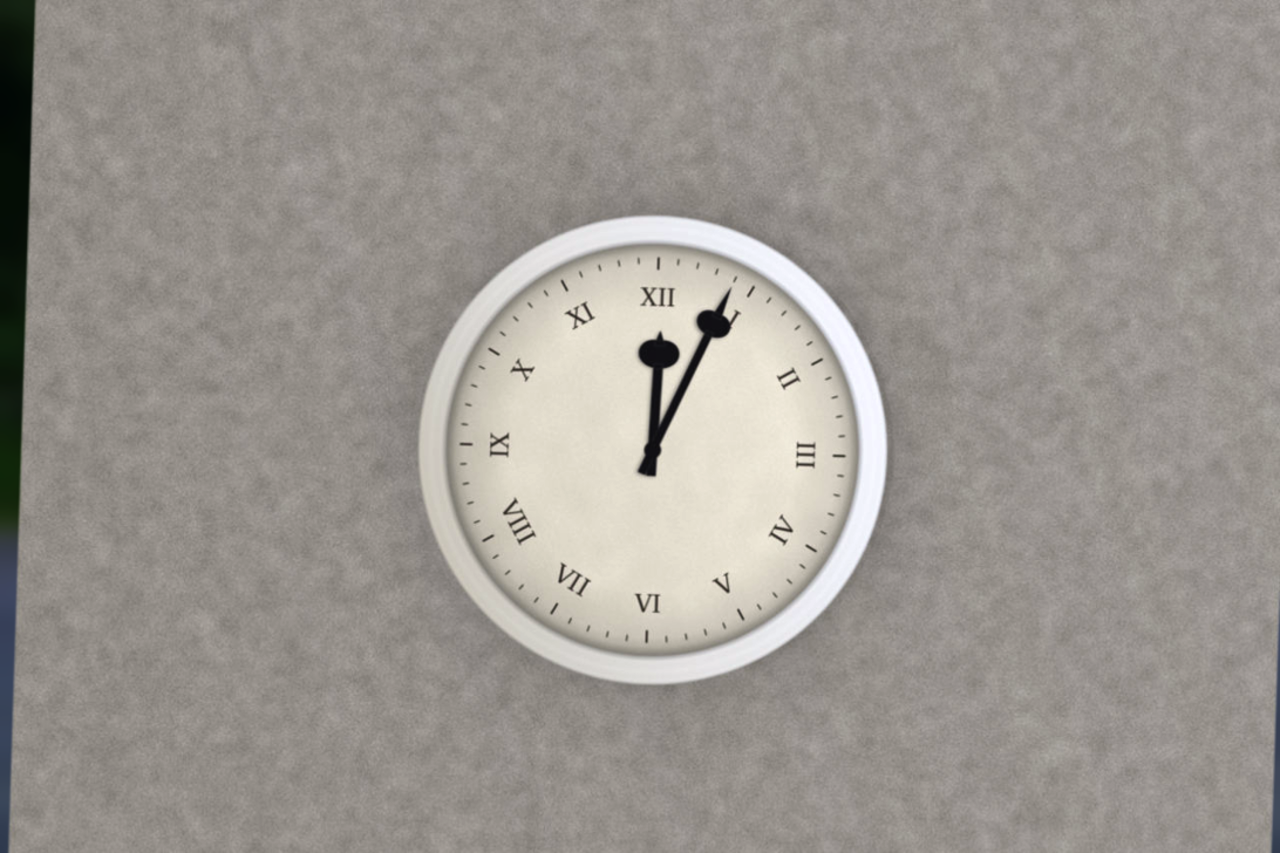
h=12 m=4
